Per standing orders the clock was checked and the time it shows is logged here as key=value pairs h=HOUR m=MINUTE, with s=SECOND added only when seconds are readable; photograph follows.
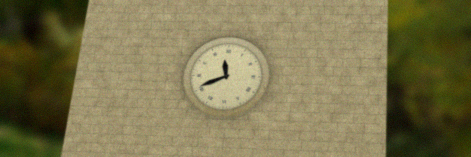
h=11 m=41
